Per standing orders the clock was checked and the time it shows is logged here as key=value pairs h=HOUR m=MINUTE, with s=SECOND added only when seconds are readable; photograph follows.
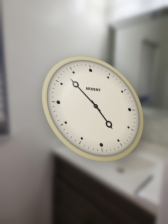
h=4 m=53
